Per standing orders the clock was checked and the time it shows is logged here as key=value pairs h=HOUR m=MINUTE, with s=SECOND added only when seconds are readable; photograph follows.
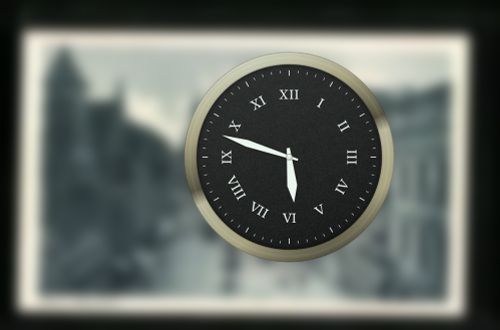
h=5 m=48
